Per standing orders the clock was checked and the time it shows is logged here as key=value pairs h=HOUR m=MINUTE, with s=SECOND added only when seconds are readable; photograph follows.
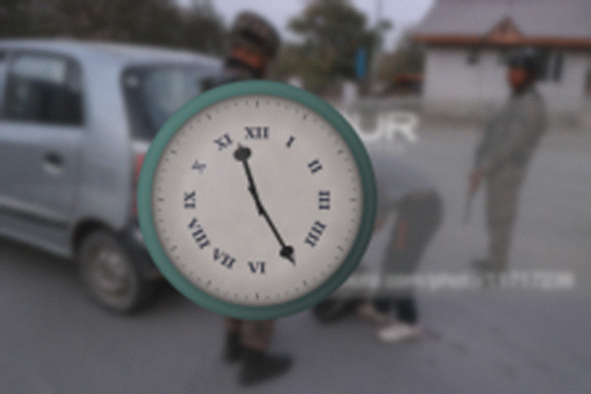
h=11 m=25
